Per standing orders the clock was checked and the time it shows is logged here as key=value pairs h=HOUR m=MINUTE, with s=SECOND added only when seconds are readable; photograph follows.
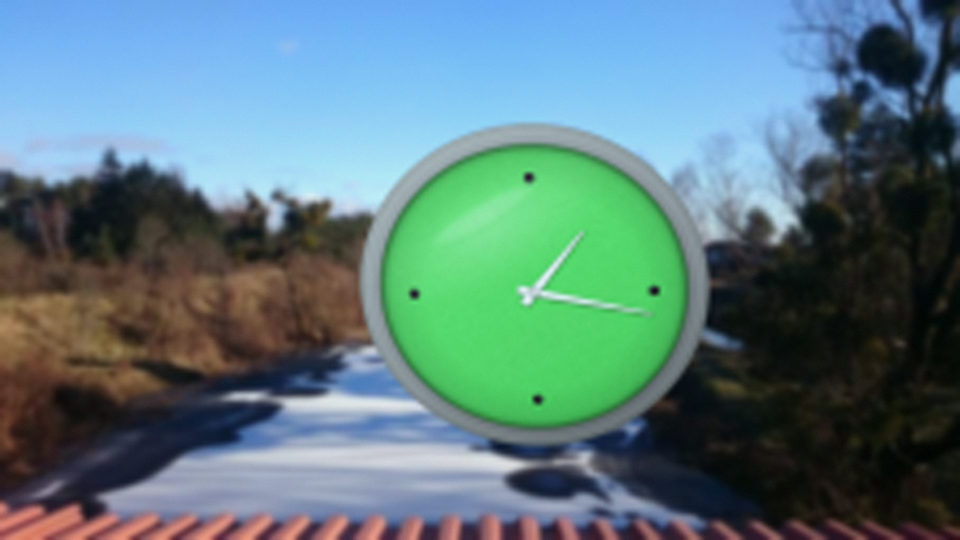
h=1 m=17
